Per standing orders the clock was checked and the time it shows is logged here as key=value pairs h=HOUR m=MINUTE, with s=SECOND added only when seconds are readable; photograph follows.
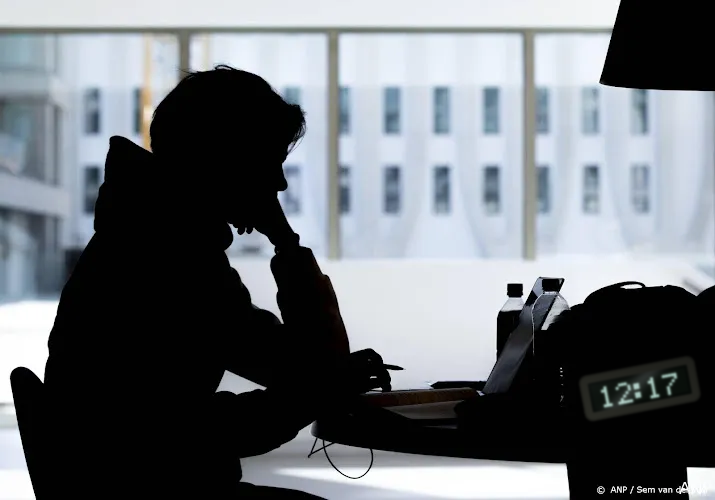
h=12 m=17
